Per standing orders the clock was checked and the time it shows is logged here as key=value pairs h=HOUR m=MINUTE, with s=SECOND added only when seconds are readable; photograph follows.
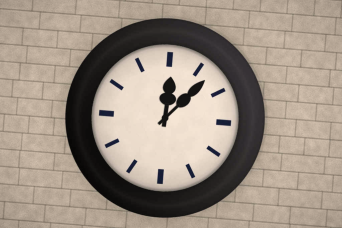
h=12 m=7
